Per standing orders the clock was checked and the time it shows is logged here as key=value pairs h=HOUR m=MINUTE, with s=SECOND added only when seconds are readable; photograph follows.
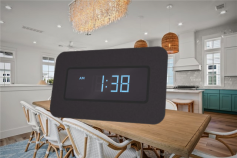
h=1 m=38
